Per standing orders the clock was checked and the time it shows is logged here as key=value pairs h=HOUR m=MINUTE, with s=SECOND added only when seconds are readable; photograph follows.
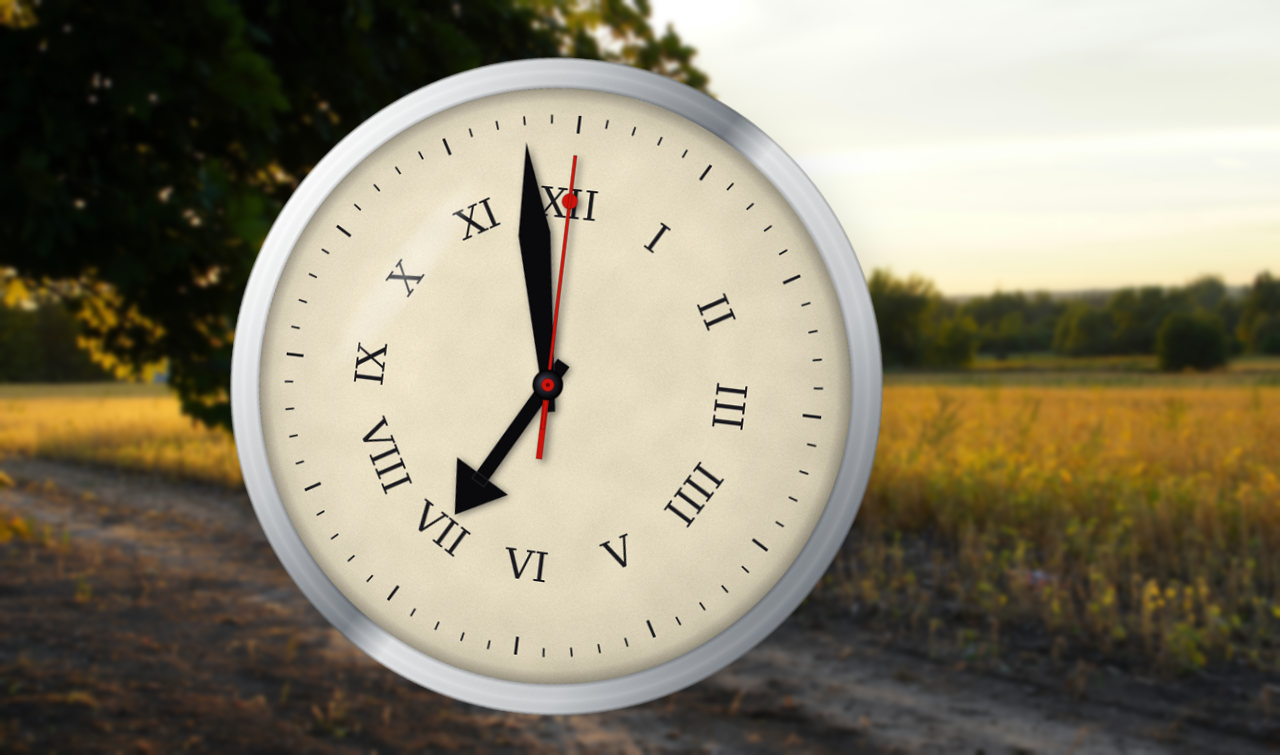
h=6 m=58 s=0
